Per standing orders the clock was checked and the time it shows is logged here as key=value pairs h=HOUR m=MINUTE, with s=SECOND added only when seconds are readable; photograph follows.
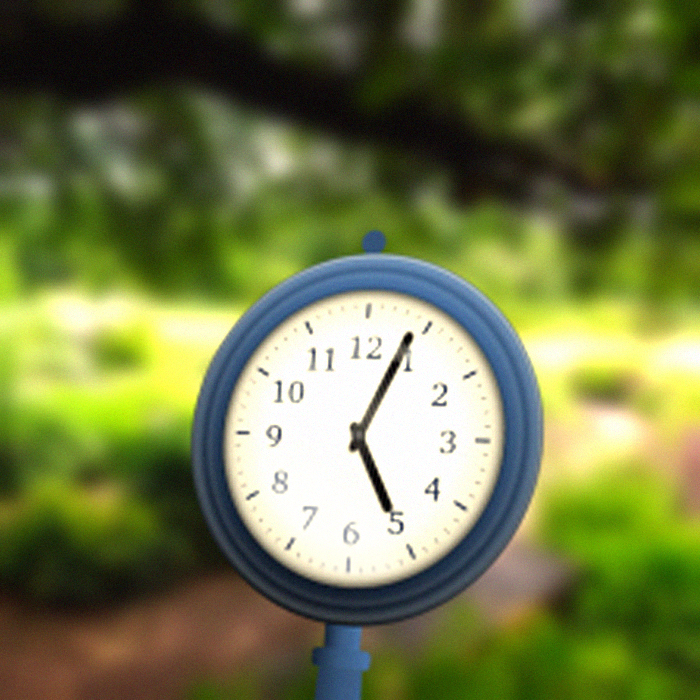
h=5 m=4
